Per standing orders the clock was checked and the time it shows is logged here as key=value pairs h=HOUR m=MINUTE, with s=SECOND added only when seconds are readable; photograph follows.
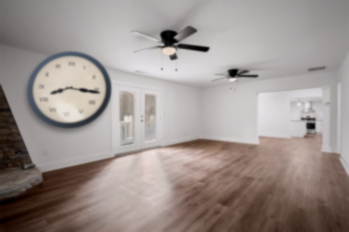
h=8 m=16
